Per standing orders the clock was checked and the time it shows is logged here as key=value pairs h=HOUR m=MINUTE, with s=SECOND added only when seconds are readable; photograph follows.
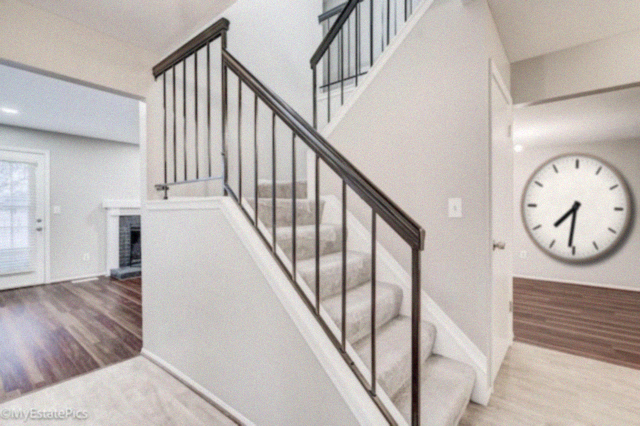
h=7 m=31
